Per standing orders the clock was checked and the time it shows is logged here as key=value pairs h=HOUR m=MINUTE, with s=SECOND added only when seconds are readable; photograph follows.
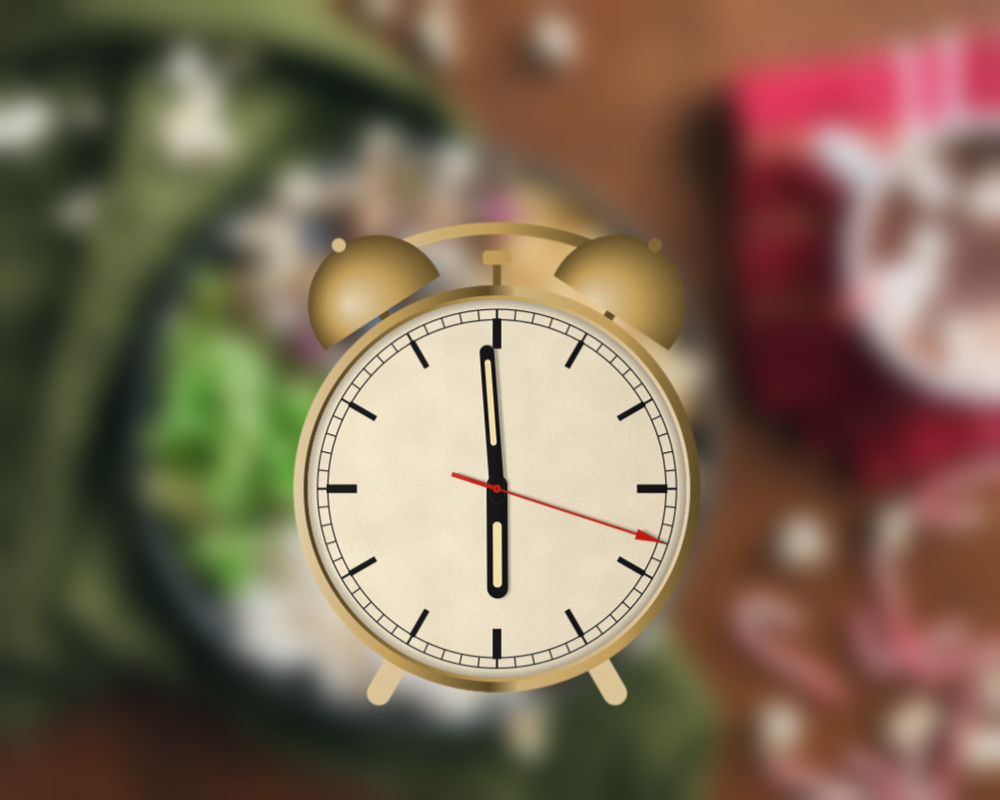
h=5 m=59 s=18
